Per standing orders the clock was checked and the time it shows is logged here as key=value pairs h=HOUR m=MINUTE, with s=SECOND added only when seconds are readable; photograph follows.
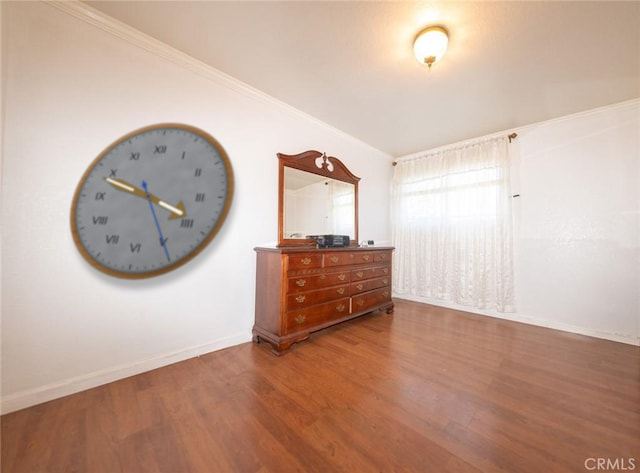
h=3 m=48 s=25
